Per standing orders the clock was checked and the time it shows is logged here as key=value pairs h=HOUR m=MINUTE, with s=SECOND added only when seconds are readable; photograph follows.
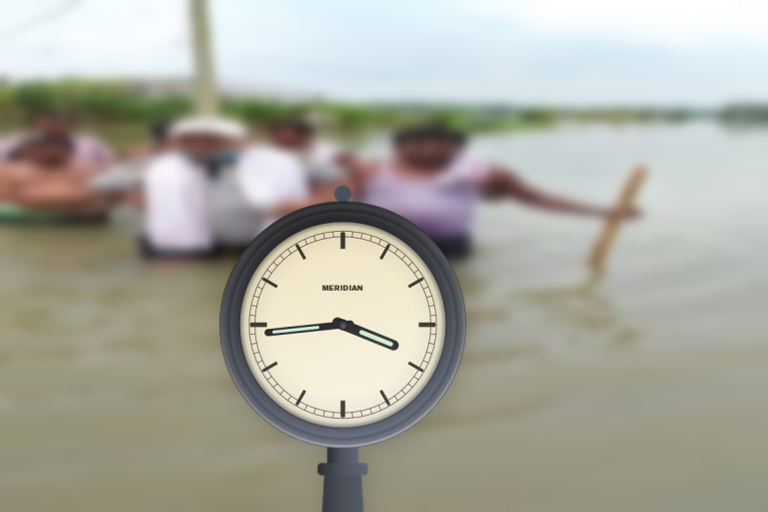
h=3 m=44
